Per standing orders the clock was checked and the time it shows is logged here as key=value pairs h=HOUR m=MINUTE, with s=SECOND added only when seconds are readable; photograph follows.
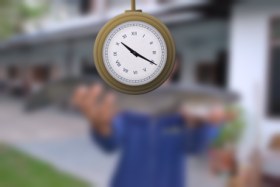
h=10 m=20
